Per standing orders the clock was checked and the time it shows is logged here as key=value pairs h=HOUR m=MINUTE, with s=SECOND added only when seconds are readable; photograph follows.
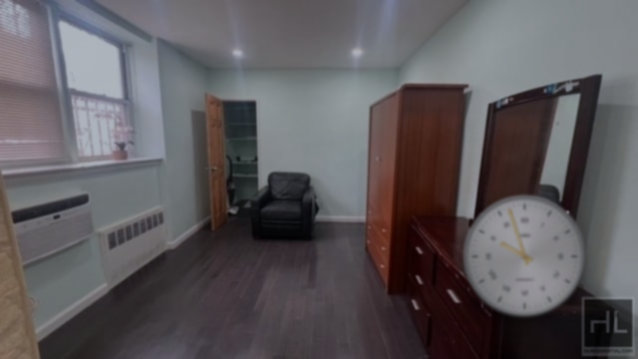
h=9 m=57
